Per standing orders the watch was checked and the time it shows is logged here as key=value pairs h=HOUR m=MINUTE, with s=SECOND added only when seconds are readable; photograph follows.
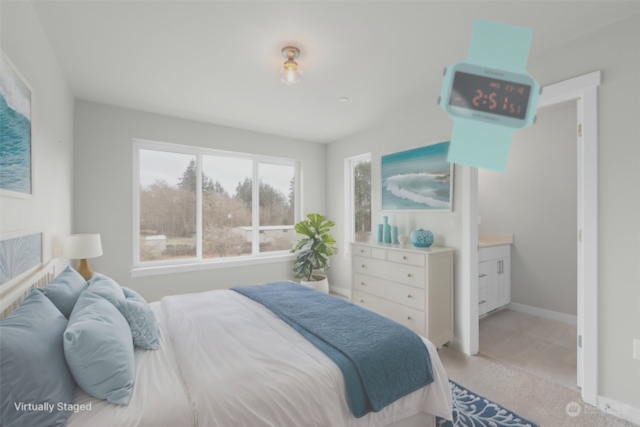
h=2 m=51
